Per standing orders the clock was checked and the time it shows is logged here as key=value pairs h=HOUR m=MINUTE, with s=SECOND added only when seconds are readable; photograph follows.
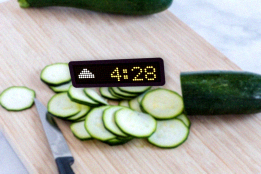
h=4 m=28
